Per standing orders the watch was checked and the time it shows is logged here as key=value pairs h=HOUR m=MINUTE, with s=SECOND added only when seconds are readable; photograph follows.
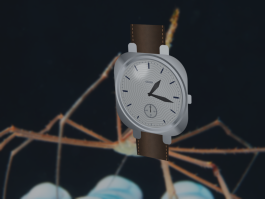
h=1 m=17
